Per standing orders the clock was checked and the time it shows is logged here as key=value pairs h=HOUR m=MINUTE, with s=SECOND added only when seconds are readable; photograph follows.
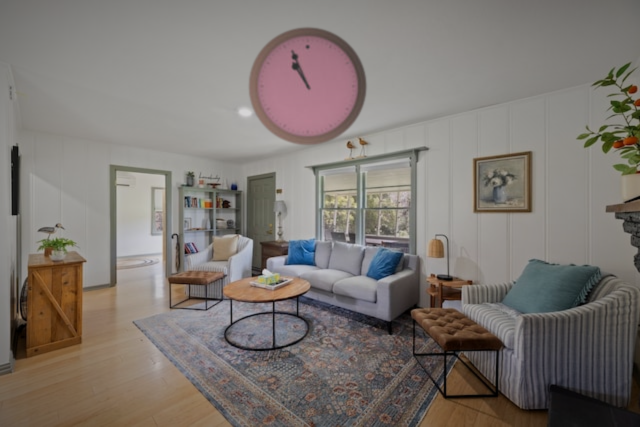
h=10 m=56
